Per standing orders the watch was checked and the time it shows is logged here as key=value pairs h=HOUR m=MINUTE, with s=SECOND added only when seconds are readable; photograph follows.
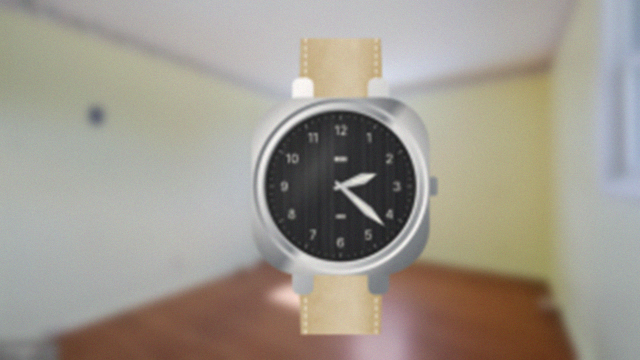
h=2 m=22
